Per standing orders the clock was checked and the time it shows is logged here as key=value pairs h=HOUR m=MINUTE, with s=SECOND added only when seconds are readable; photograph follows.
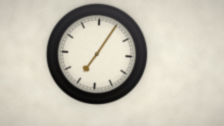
h=7 m=5
